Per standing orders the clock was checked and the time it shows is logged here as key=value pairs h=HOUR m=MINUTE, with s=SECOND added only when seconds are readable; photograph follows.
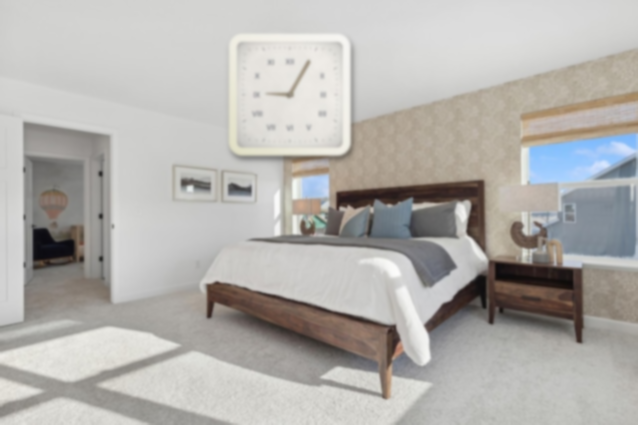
h=9 m=5
